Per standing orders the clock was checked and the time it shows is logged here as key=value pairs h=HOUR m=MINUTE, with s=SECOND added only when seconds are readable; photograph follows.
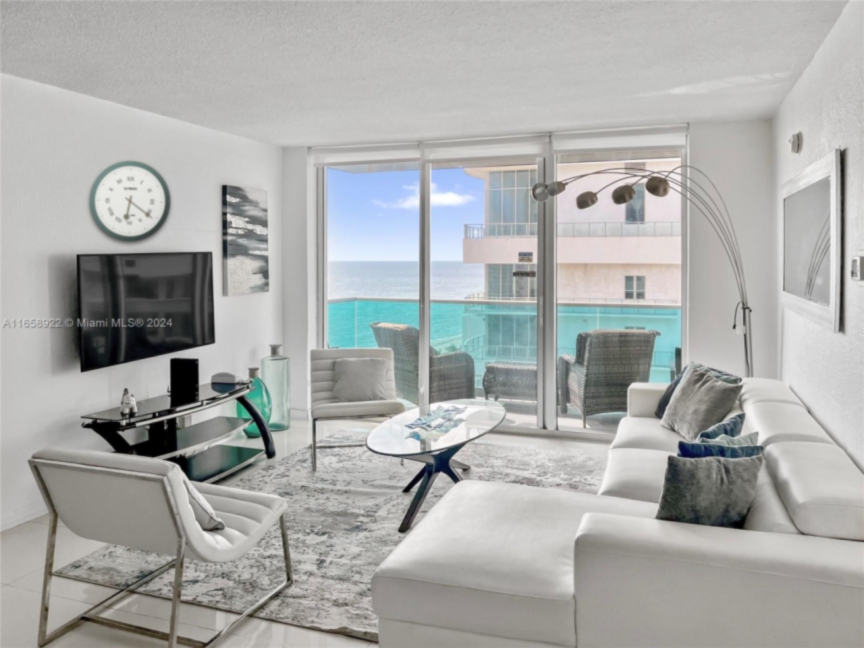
h=6 m=21
